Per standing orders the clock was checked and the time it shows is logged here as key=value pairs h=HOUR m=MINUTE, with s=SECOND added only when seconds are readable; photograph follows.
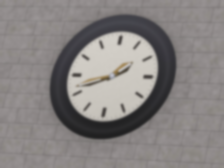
h=1 m=42
